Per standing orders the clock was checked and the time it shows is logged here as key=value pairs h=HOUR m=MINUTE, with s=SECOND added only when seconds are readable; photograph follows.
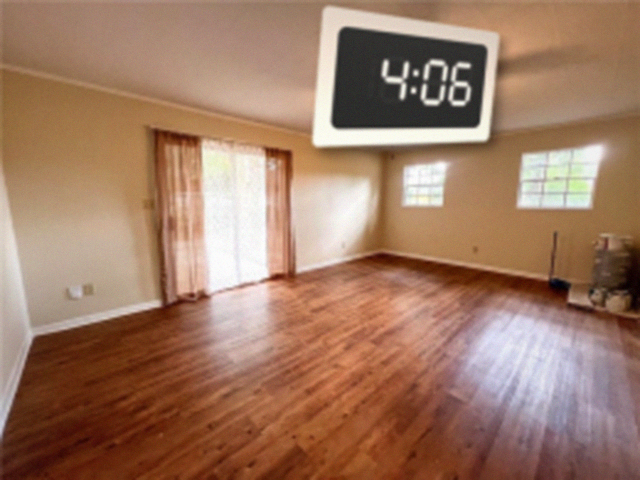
h=4 m=6
